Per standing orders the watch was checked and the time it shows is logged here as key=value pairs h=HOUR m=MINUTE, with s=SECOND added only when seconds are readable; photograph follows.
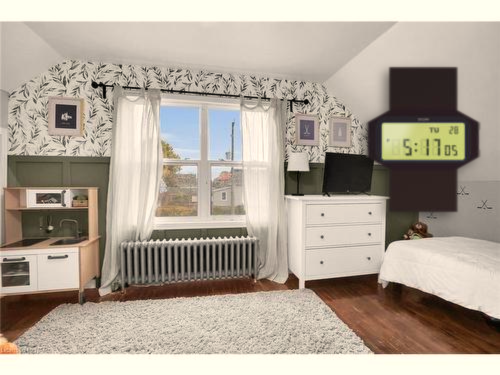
h=5 m=17 s=5
